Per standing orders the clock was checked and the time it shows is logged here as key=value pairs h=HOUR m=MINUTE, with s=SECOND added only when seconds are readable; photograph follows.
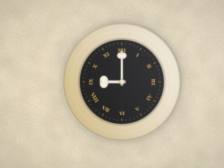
h=9 m=0
